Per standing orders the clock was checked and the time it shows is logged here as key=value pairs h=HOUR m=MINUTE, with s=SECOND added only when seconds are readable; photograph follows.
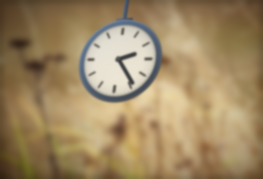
h=2 m=24
